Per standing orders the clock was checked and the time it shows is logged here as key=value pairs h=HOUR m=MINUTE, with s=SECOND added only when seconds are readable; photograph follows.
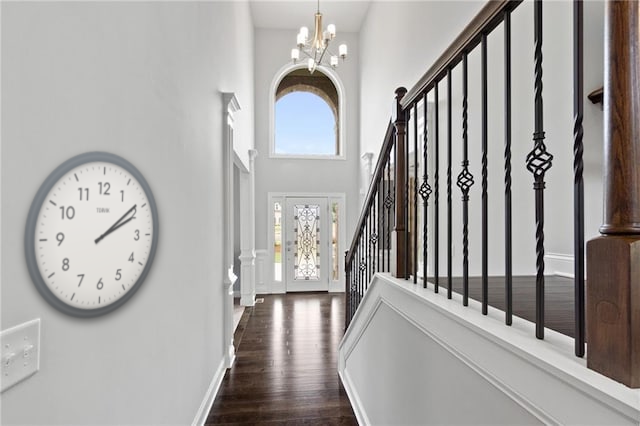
h=2 m=9
